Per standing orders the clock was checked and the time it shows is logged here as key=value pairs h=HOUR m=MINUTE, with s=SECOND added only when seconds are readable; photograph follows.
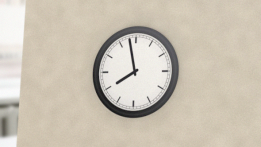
h=7 m=58
